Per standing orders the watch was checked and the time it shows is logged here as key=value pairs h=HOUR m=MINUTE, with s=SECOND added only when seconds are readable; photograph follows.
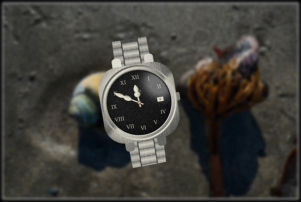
h=11 m=50
